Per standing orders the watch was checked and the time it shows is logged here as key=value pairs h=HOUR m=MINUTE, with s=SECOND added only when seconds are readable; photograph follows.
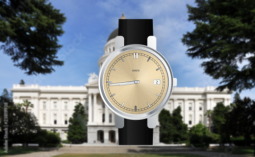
h=8 m=44
